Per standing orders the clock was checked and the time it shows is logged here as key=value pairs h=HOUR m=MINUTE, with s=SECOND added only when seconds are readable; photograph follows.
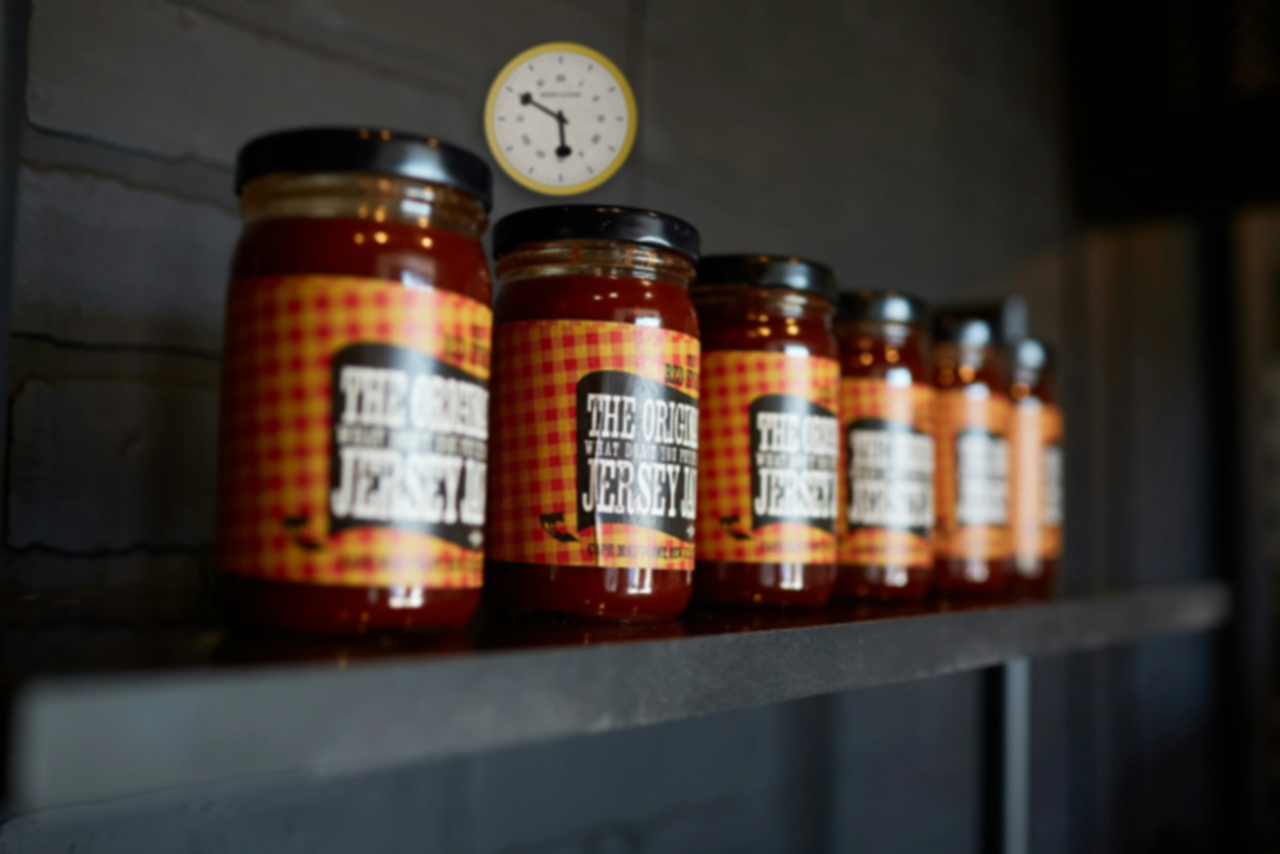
h=5 m=50
